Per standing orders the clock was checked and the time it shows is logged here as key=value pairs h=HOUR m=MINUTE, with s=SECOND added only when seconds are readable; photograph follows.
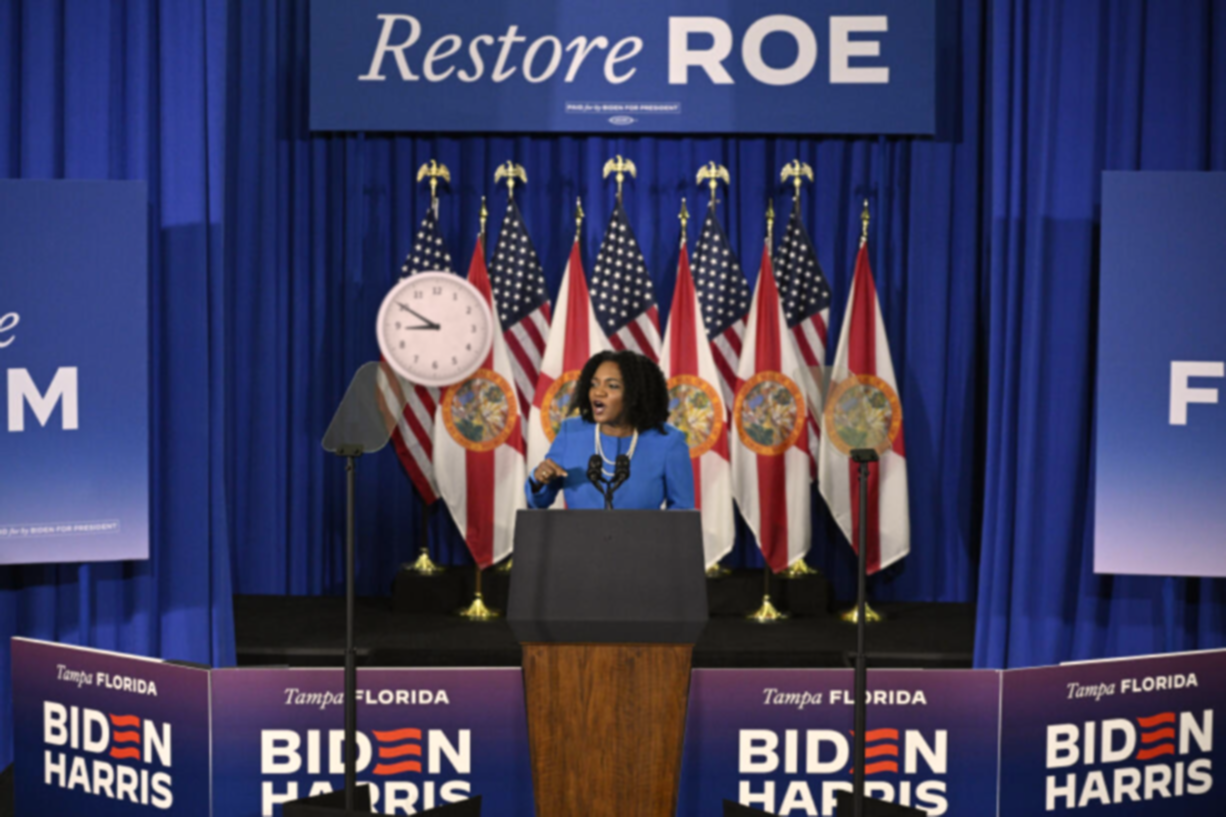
h=8 m=50
